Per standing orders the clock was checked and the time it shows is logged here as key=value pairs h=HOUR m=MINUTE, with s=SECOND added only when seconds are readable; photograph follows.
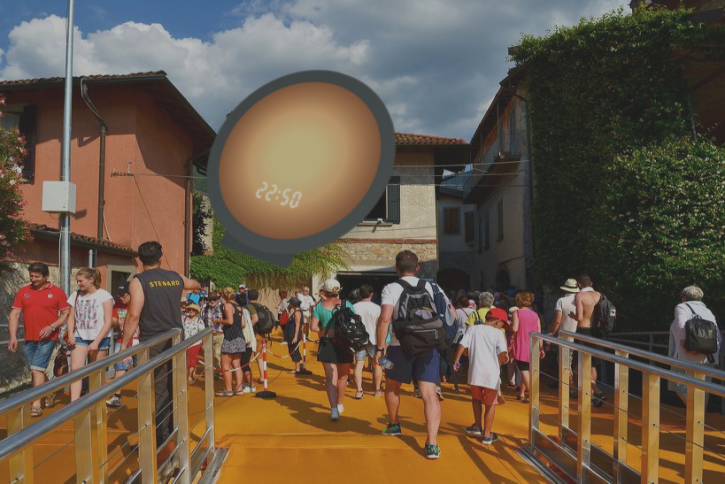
h=22 m=50
